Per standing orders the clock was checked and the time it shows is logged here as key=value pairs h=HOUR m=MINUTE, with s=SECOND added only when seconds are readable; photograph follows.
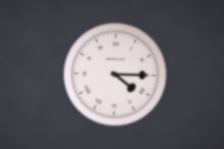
h=4 m=15
